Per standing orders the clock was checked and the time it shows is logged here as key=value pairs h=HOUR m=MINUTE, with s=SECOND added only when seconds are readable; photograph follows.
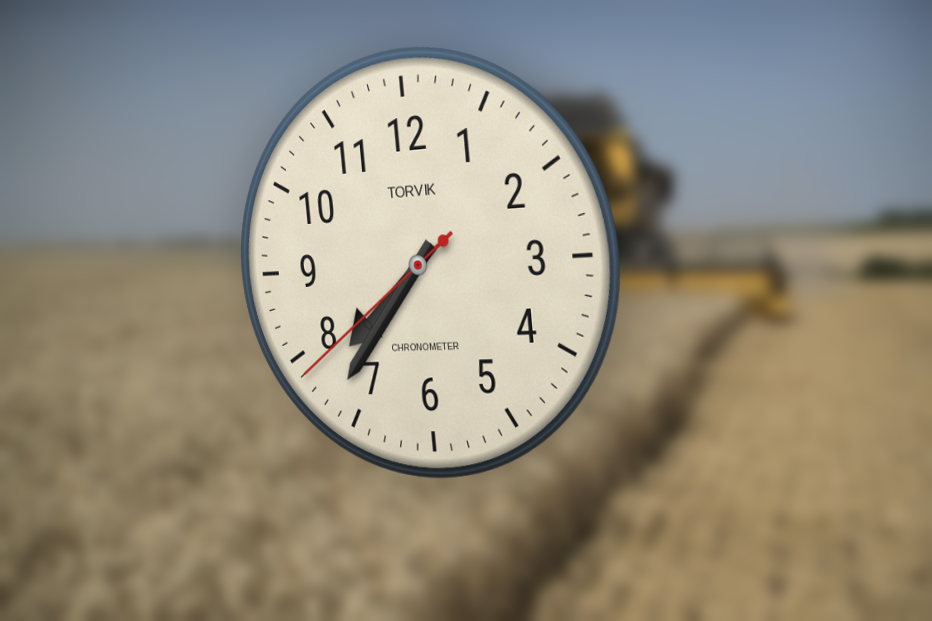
h=7 m=36 s=39
